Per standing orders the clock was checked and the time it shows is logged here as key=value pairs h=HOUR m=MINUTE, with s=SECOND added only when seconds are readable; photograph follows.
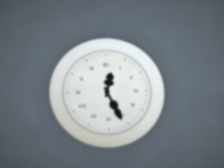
h=12 m=26
